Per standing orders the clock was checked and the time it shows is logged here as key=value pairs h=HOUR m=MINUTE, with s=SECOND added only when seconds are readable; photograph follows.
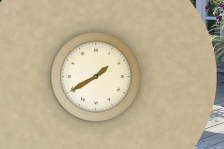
h=1 m=40
